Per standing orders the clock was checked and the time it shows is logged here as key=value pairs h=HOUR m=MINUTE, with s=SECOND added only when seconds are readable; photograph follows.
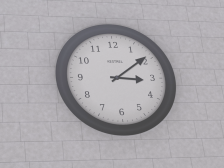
h=3 m=9
